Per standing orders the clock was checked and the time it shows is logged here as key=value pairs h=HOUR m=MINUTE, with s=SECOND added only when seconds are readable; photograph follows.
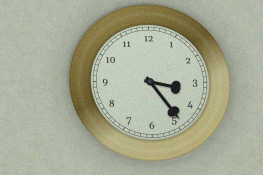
h=3 m=24
